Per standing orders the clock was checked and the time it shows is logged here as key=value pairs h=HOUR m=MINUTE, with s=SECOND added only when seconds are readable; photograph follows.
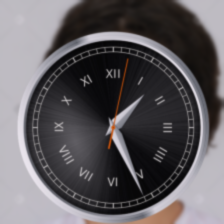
h=1 m=26 s=2
